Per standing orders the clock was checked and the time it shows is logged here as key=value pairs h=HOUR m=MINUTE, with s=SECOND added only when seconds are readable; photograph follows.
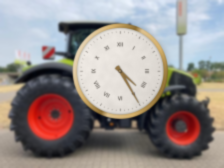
h=4 m=25
